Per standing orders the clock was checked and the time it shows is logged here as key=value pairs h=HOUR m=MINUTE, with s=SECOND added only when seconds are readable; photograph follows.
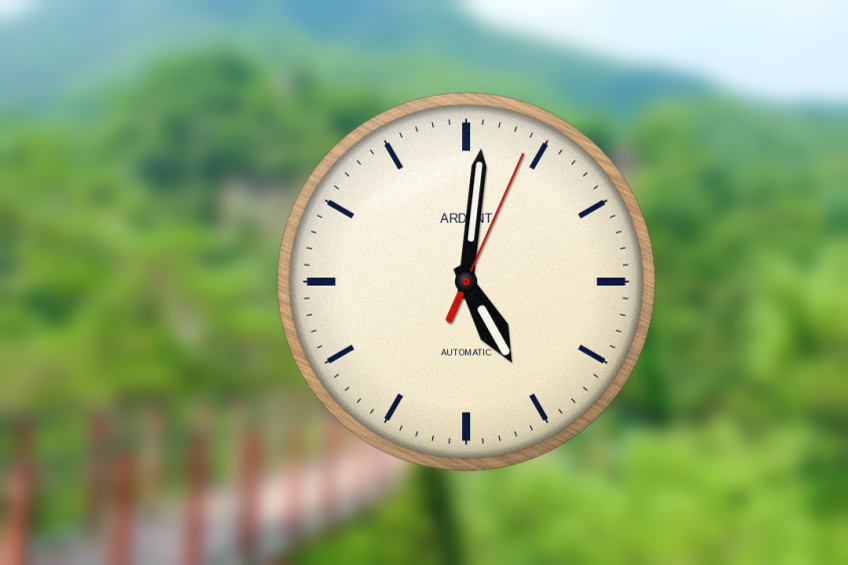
h=5 m=1 s=4
